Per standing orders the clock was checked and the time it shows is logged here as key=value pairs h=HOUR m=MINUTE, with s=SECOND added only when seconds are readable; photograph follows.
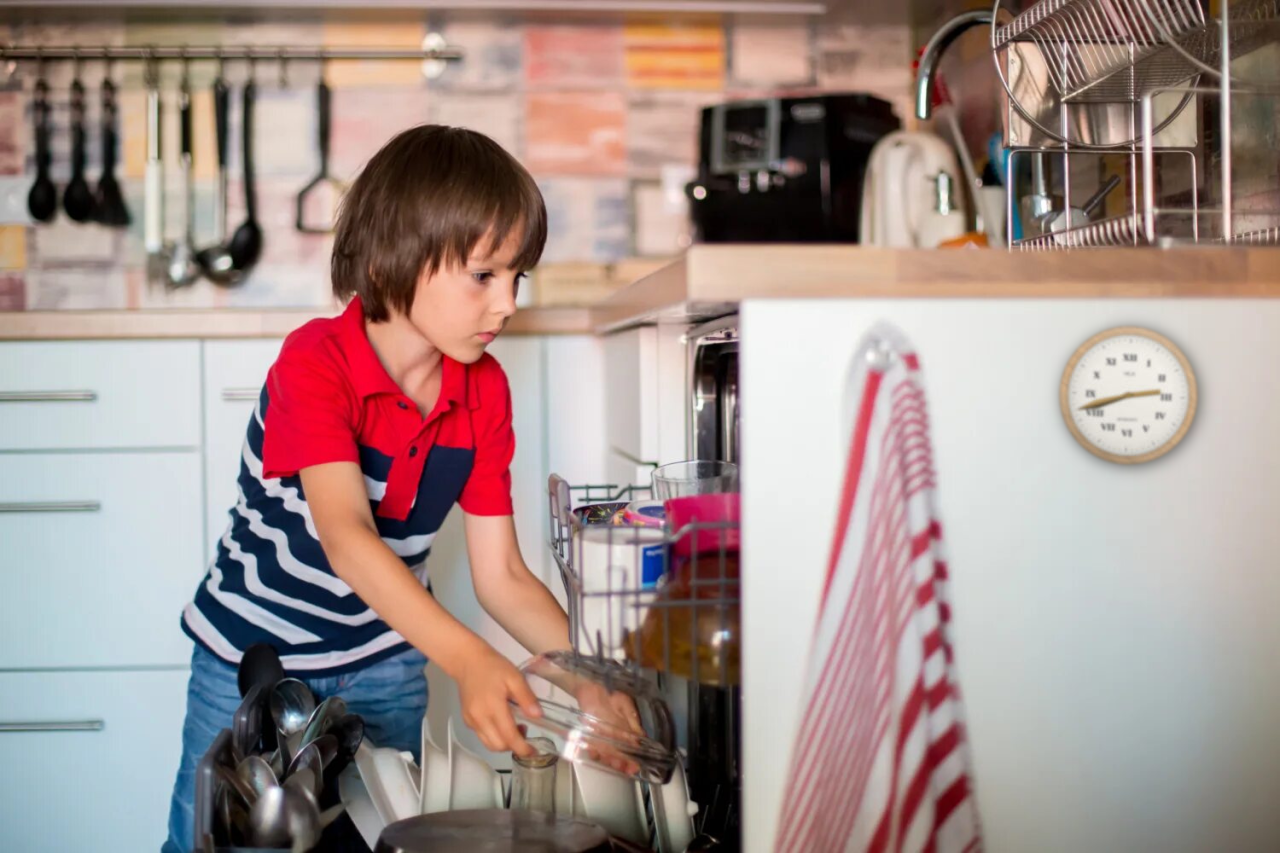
h=2 m=42
